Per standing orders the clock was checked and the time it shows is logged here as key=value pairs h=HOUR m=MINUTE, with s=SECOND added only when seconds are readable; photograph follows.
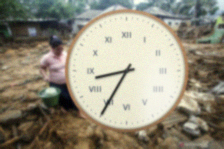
h=8 m=35
